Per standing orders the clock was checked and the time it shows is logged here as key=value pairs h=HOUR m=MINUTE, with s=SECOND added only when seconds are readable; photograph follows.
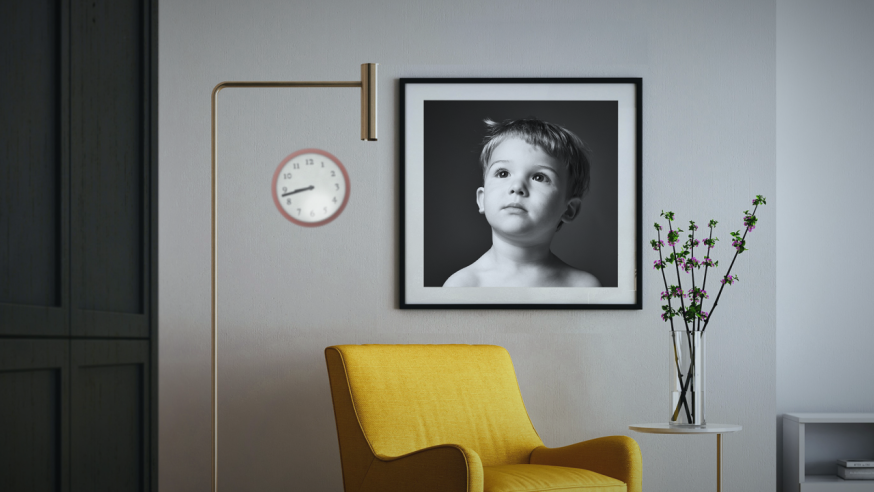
h=8 m=43
